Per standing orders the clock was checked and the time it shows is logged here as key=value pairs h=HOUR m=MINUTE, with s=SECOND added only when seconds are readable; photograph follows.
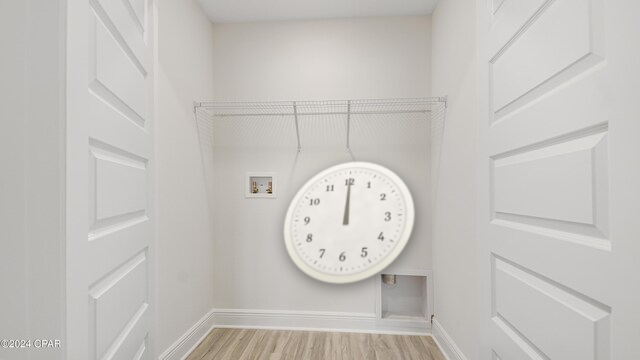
h=12 m=0
